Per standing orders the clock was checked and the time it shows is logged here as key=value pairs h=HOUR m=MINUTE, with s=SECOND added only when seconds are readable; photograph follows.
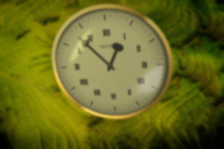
h=12 m=53
